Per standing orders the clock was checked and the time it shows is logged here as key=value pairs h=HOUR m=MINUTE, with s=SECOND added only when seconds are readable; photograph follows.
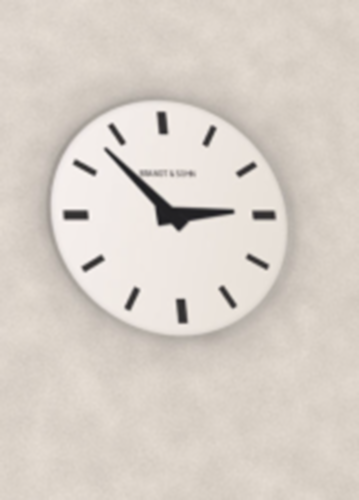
h=2 m=53
